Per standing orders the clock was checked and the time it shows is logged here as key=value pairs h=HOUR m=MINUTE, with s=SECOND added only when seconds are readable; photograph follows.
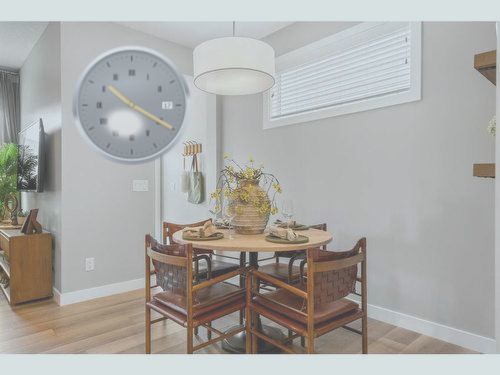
h=10 m=20
